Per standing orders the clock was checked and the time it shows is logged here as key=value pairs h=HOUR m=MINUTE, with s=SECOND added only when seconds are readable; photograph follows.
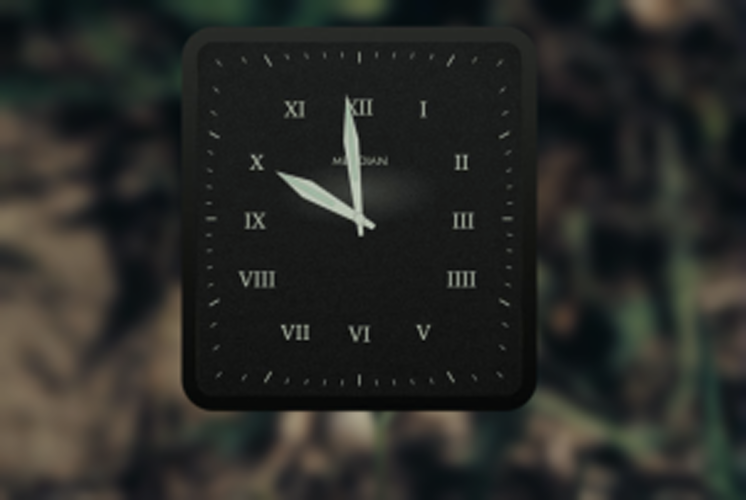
h=9 m=59
